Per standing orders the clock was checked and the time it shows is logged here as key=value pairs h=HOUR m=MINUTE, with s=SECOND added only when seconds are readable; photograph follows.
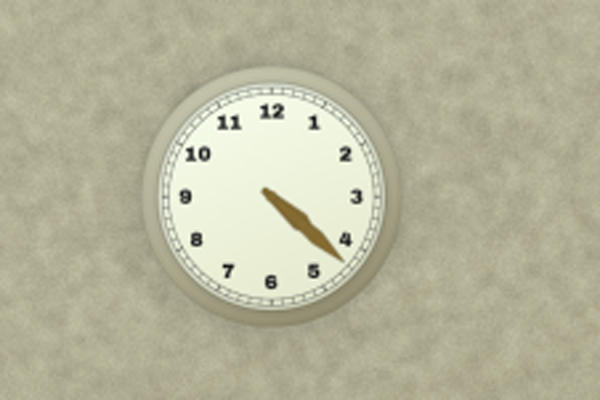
h=4 m=22
